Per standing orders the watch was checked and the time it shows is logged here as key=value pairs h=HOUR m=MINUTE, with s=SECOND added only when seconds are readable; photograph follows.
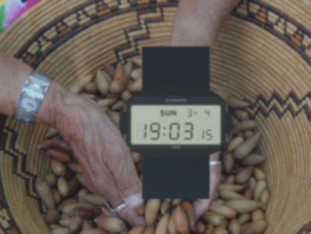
h=19 m=3 s=15
